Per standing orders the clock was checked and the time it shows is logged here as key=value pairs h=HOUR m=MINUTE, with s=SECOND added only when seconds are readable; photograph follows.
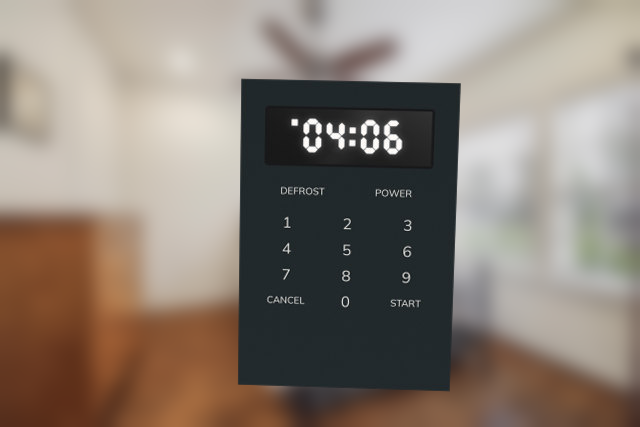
h=4 m=6
